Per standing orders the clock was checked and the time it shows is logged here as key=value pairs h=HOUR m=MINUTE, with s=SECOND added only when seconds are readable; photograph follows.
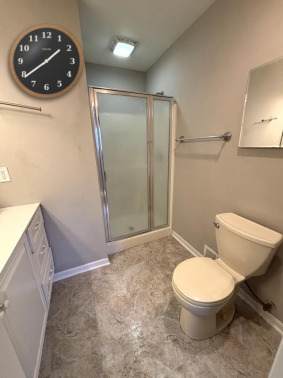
h=1 m=39
